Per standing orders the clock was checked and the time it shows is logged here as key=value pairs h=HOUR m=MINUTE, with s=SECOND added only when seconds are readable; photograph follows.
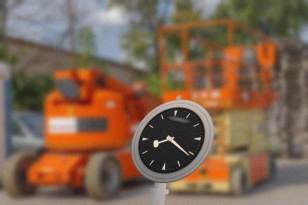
h=8 m=21
